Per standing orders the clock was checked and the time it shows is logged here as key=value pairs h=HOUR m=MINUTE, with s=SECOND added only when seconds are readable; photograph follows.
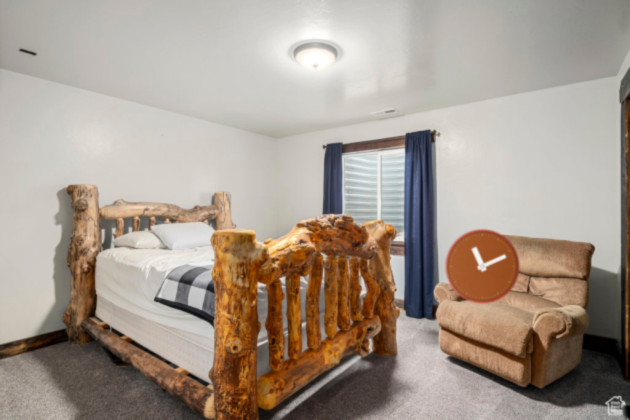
h=11 m=11
